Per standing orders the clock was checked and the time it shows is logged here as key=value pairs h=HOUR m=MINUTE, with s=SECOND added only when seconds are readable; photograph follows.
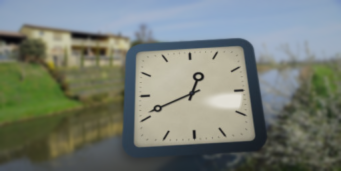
h=12 m=41
